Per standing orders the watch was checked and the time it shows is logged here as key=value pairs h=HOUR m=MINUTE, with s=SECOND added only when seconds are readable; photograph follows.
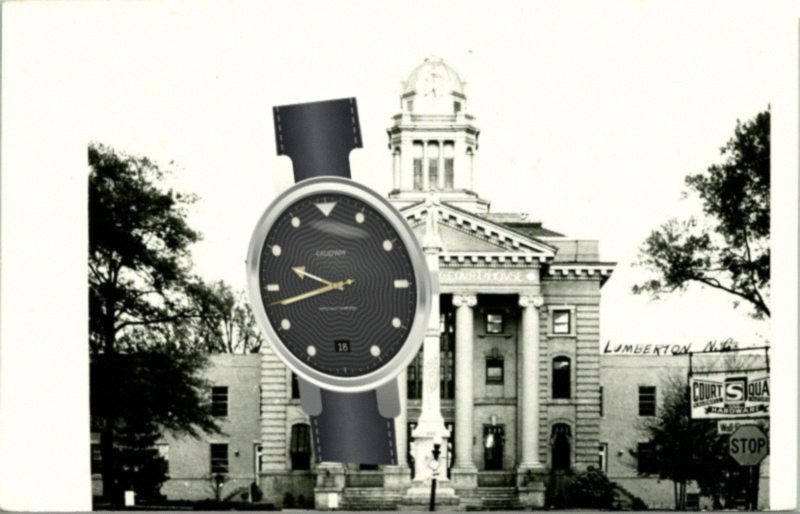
h=9 m=42 s=43
